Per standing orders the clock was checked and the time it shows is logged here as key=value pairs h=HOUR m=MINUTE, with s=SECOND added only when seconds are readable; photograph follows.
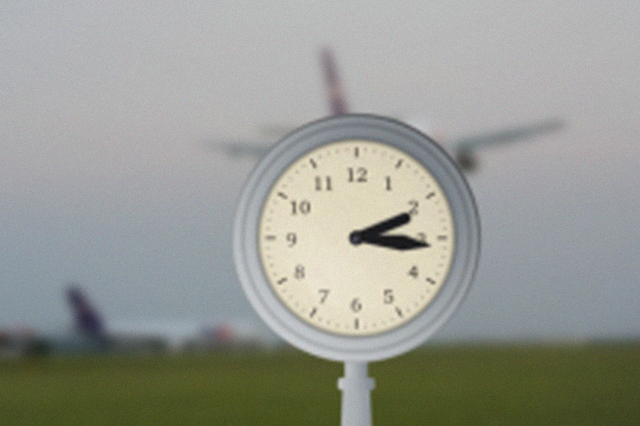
h=2 m=16
